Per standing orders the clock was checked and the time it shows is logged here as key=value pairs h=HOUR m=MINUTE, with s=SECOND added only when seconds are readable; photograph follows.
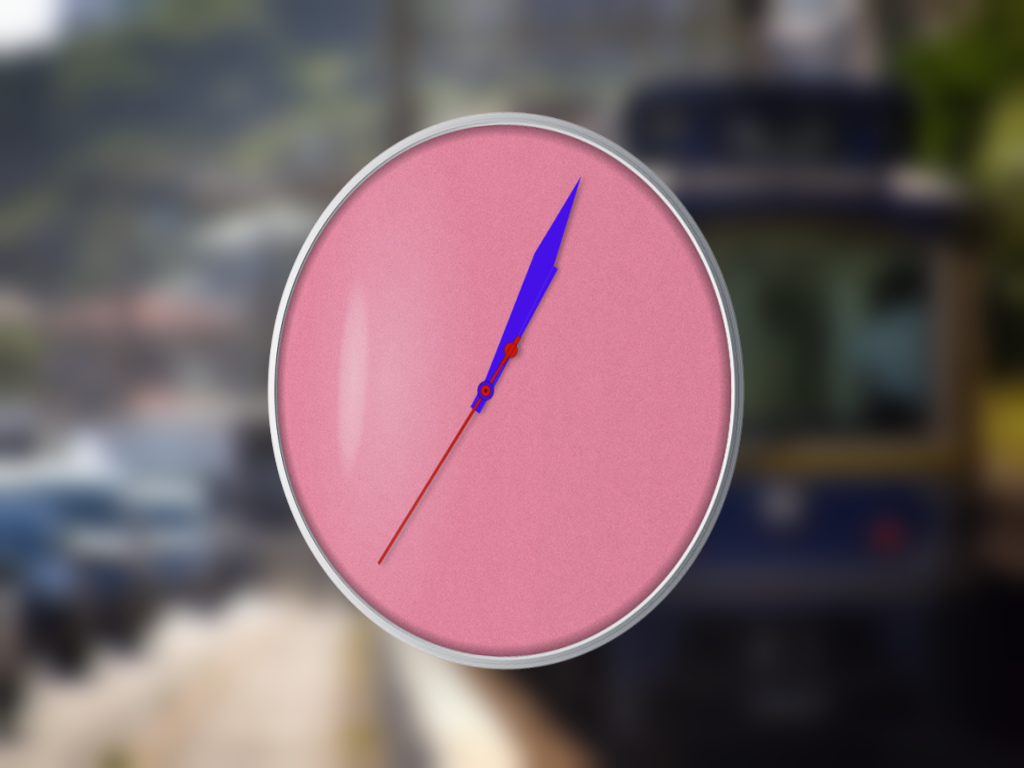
h=1 m=4 s=36
